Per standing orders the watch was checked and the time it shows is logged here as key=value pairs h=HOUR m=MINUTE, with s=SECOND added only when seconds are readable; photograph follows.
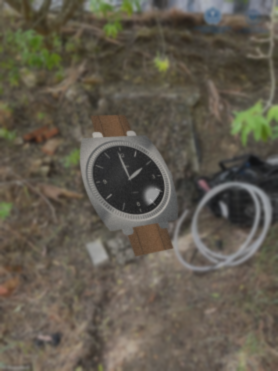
h=1 m=59
